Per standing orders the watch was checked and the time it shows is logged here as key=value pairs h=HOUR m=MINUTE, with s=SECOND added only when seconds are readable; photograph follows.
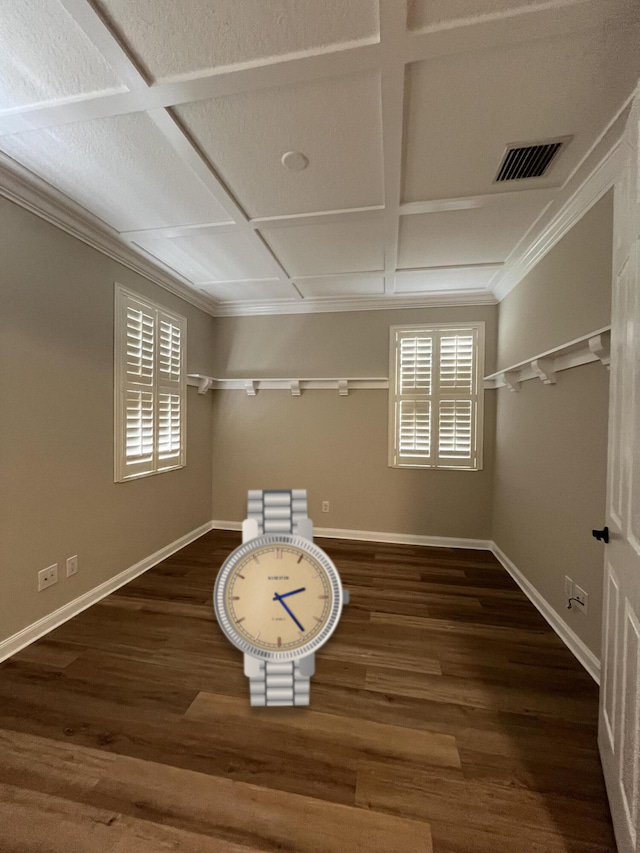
h=2 m=24
